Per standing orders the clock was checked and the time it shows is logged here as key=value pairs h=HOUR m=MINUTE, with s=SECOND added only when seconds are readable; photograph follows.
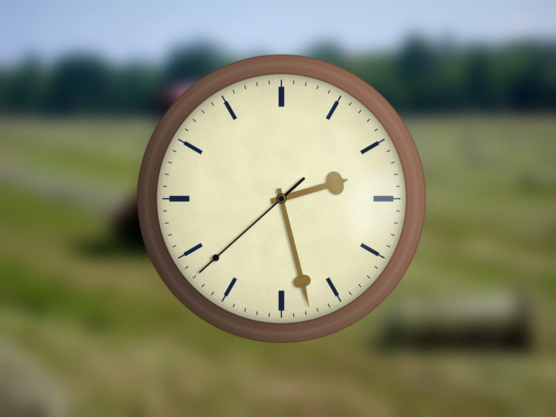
h=2 m=27 s=38
